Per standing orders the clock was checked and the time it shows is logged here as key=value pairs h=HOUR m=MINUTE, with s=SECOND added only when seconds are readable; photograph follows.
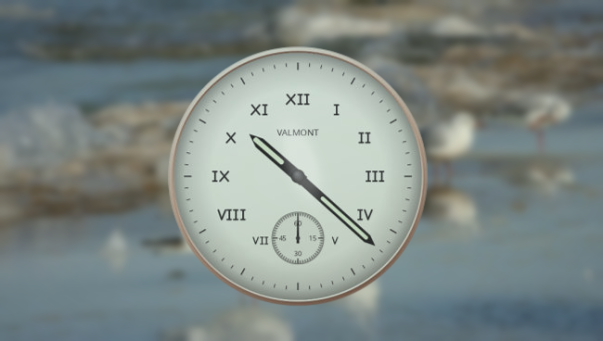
h=10 m=22
